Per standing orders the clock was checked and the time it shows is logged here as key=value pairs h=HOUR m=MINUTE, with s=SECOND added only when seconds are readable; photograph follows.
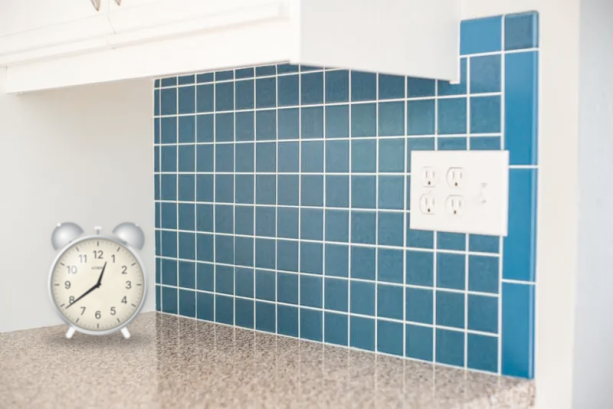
h=12 m=39
